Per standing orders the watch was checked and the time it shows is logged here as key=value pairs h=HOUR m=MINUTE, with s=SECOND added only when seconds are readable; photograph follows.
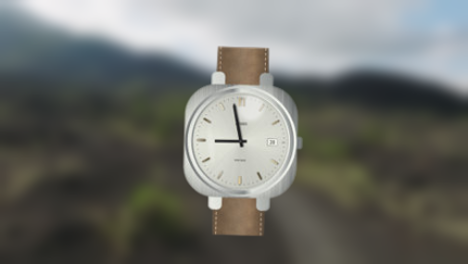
h=8 m=58
